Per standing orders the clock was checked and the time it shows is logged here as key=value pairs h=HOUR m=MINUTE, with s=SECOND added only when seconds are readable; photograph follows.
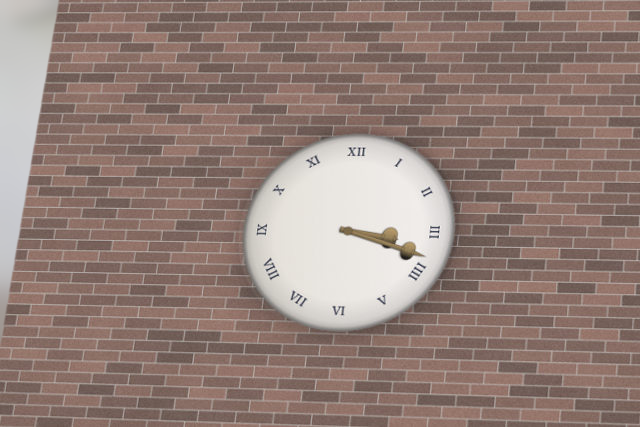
h=3 m=18
